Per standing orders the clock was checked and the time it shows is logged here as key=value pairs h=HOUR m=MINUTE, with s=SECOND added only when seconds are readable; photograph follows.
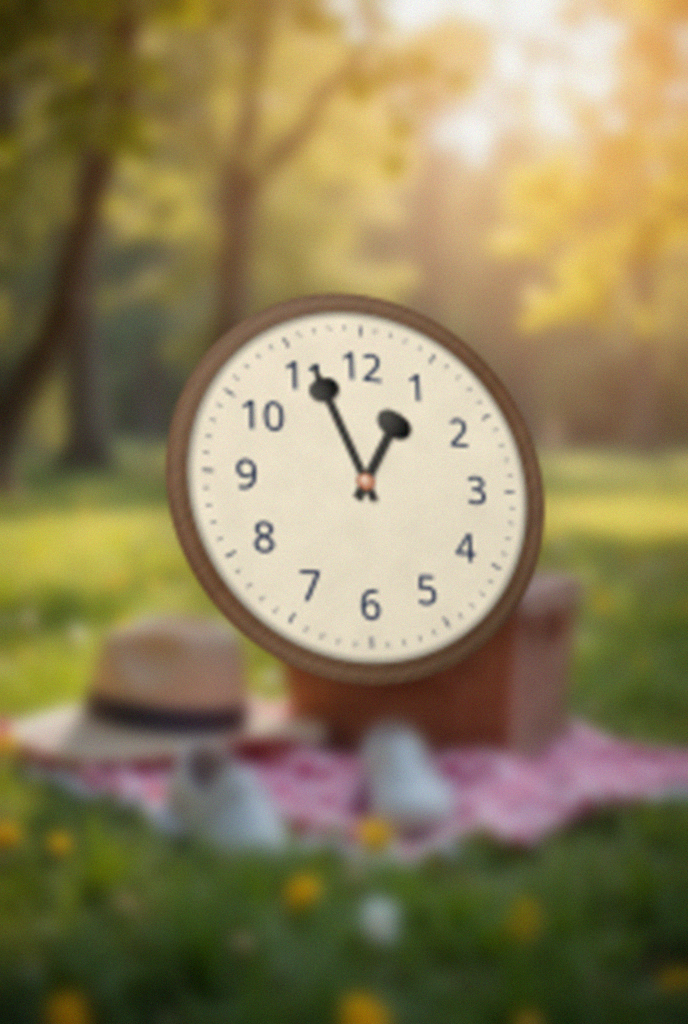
h=12 m=56
